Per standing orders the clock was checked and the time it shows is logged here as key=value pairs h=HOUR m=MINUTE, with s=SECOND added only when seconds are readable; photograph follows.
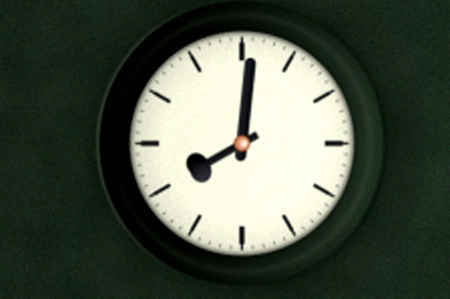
h=8 m=1
